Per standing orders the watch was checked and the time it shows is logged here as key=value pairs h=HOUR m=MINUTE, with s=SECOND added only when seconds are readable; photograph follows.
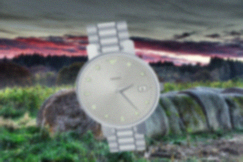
h=2 m=24
